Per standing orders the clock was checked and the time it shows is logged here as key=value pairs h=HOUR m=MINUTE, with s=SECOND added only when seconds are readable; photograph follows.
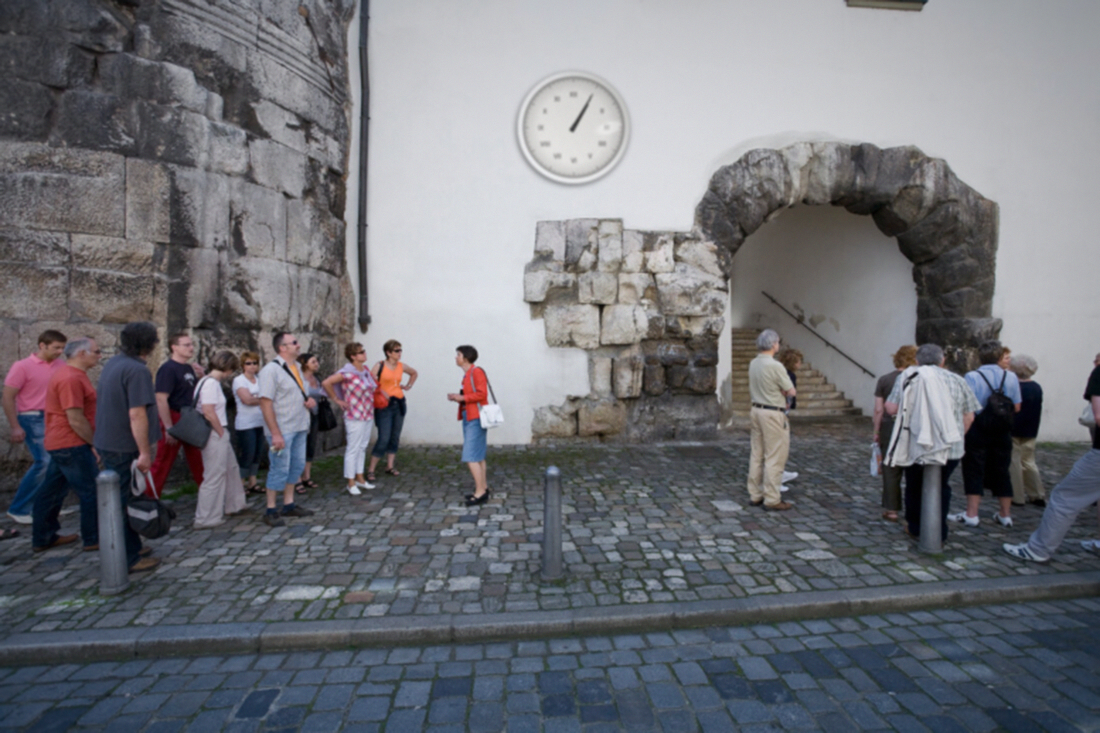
h=1 m=5
